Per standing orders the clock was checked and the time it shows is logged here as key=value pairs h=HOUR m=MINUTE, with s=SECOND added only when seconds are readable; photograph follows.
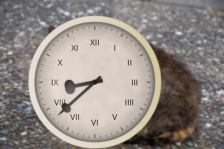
h=8 m=38
